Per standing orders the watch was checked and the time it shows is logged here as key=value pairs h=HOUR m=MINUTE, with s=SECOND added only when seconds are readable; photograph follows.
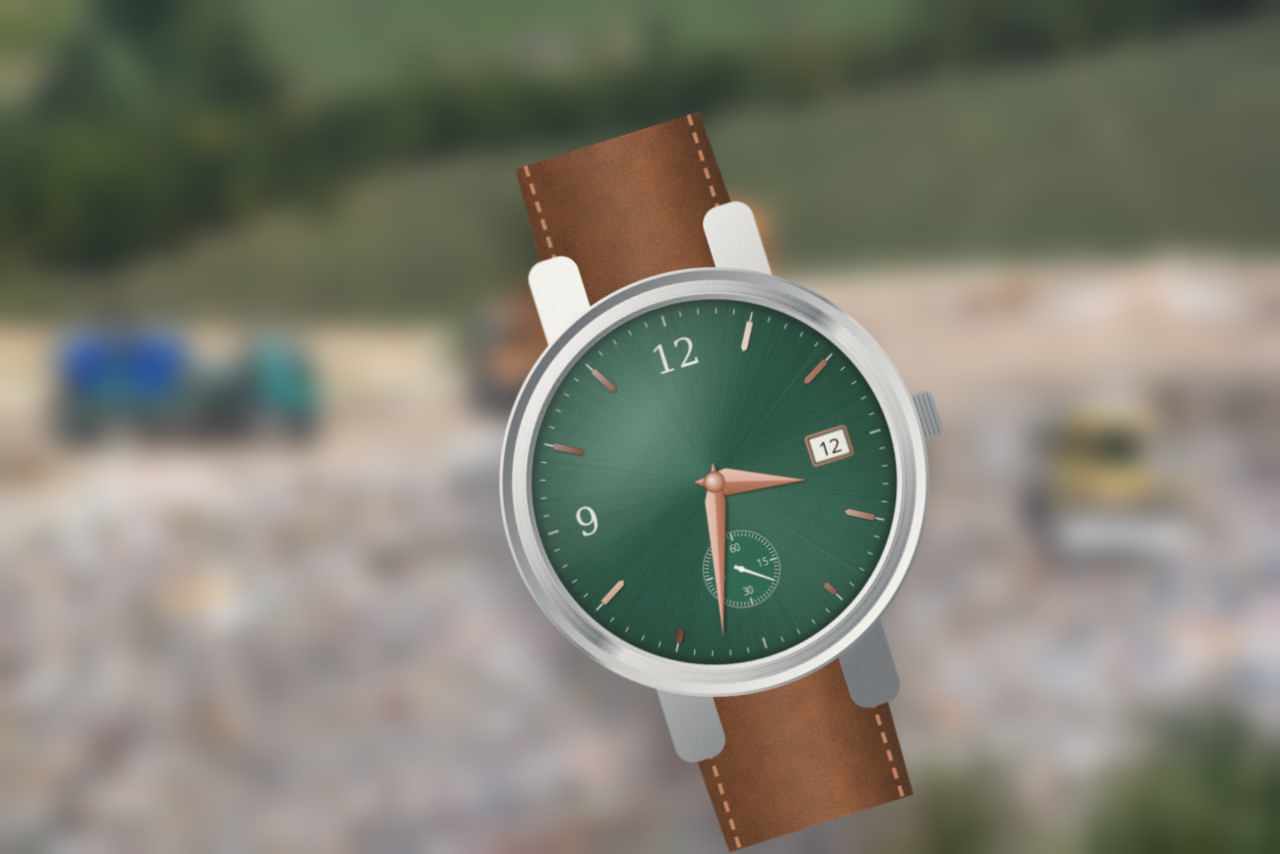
h=3 m=32 s=21
